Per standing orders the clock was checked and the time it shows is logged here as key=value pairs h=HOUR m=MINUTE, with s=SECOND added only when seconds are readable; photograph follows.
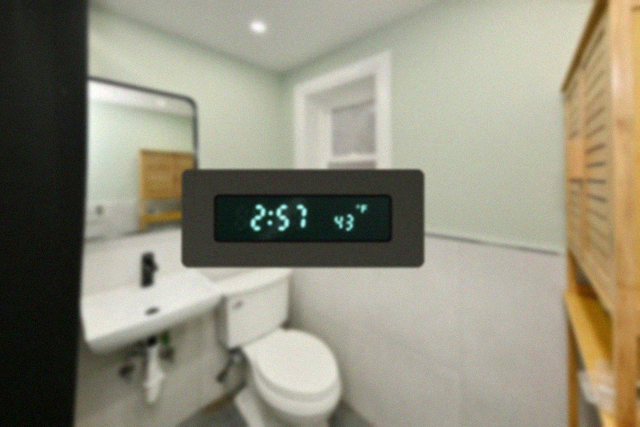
h=2 m=57
